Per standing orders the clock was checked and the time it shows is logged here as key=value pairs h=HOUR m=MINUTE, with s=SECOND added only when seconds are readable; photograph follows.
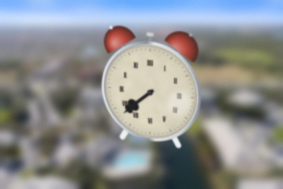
h=7 m=38
